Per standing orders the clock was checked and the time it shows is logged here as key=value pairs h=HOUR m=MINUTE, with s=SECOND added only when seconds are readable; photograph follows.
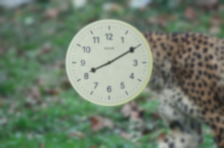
h=8 m=10
